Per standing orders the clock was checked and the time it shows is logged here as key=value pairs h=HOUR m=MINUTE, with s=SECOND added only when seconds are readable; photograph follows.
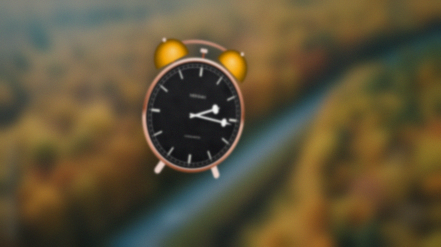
h=2 m=16
